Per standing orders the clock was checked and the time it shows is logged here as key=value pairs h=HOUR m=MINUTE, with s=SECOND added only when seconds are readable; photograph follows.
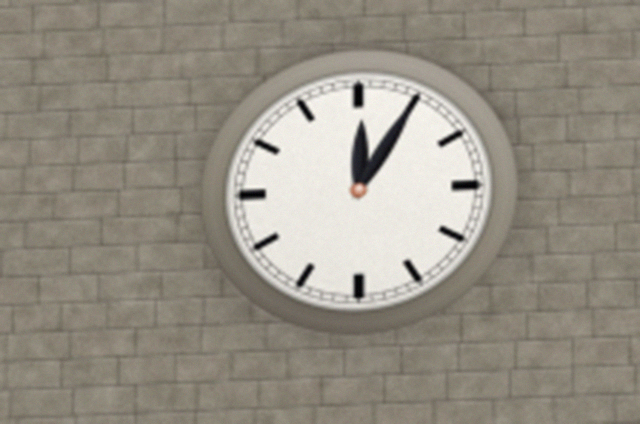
h=12 m=5
